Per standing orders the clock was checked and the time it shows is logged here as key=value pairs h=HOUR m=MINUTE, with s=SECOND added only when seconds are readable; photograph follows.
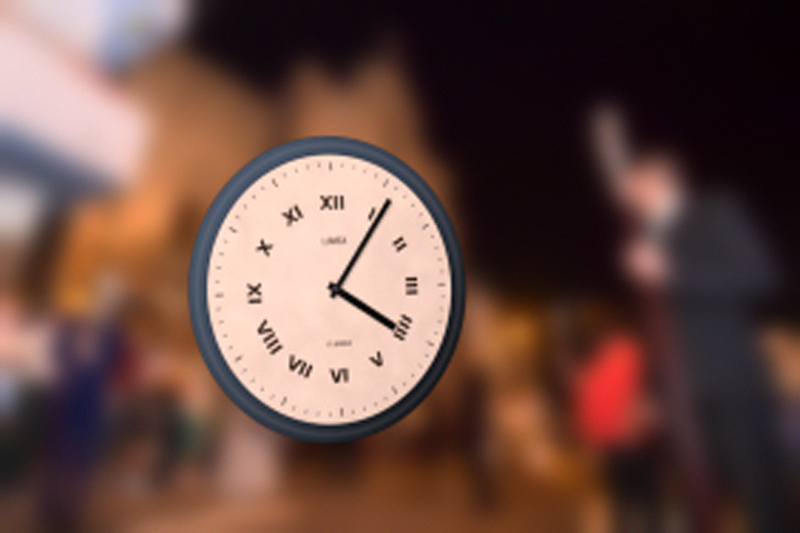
h=4 m=6
